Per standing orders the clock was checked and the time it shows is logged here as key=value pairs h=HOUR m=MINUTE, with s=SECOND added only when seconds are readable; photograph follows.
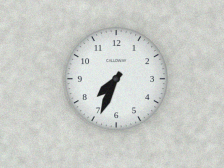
h=7 m=34
